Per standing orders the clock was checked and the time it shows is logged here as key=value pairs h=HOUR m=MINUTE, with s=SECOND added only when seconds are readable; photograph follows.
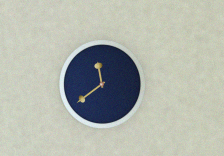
h=11 m=39
